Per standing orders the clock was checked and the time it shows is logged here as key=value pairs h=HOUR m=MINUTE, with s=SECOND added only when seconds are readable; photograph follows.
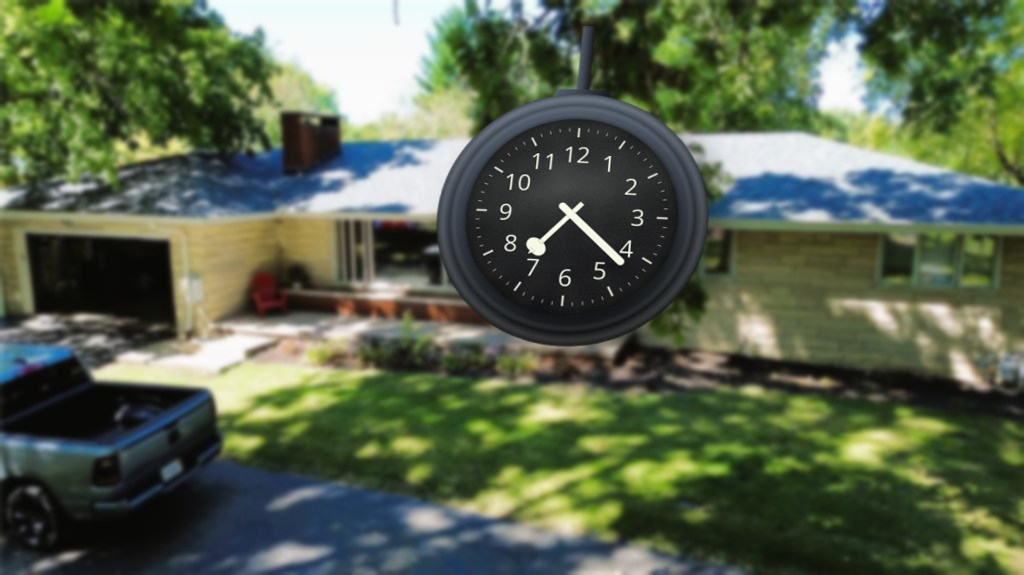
h=7 m=22
